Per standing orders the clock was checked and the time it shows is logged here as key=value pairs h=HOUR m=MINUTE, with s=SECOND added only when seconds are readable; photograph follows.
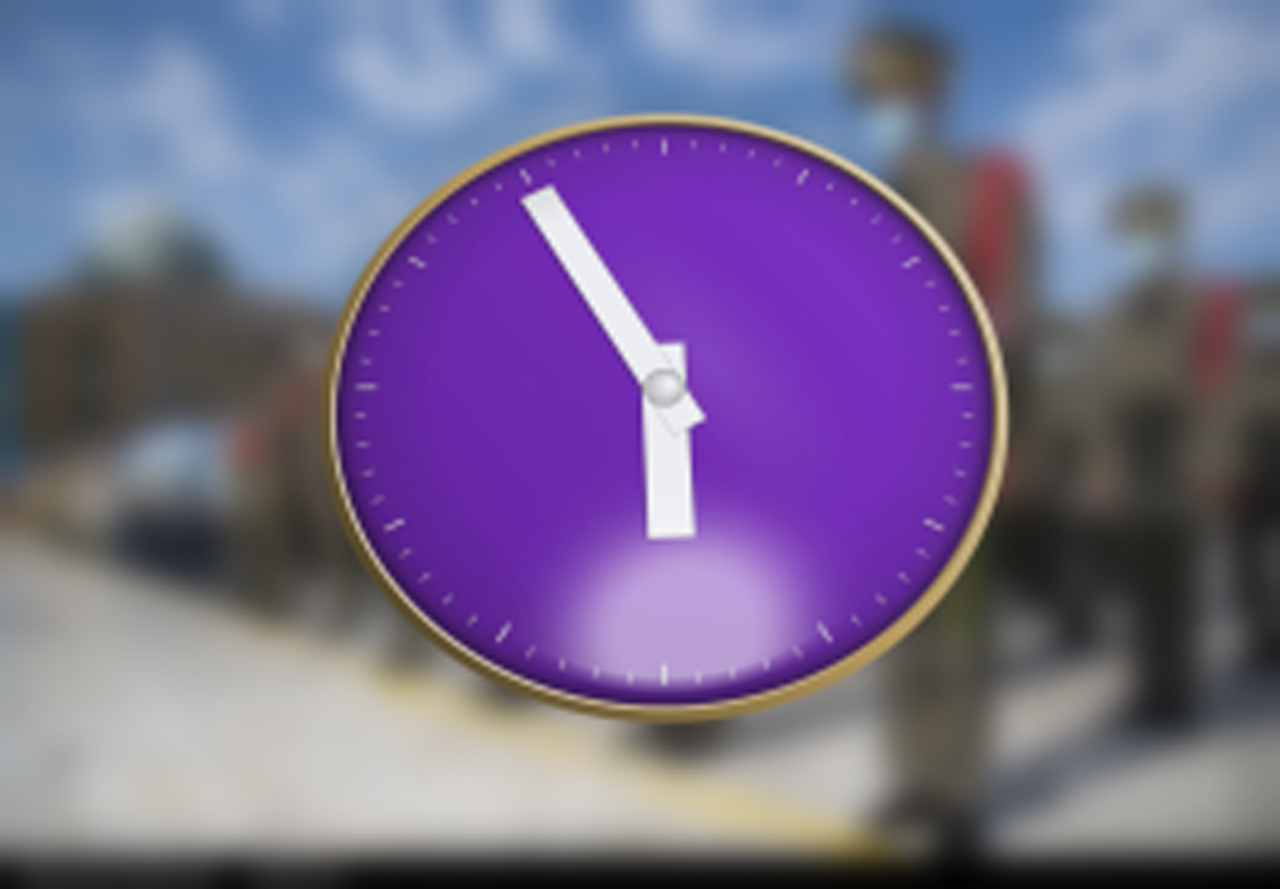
h=5 m=55
